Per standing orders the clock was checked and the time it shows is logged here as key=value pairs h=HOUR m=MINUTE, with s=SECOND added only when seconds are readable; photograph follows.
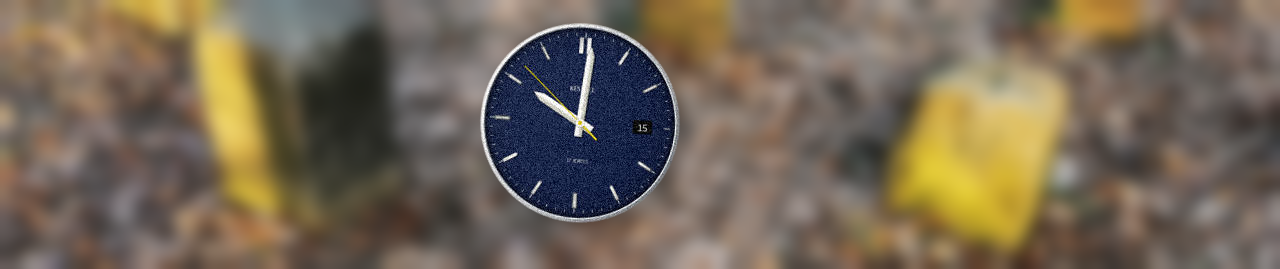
h=10 m=0 s=52
